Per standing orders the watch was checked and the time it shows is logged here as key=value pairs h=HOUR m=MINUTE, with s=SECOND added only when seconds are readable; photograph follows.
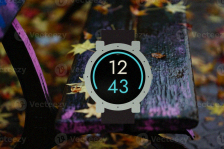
h=12 m=43
